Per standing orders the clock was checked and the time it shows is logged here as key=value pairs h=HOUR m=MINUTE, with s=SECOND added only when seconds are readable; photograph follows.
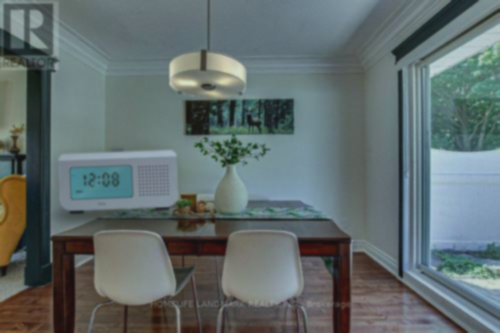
h=12 m=8
